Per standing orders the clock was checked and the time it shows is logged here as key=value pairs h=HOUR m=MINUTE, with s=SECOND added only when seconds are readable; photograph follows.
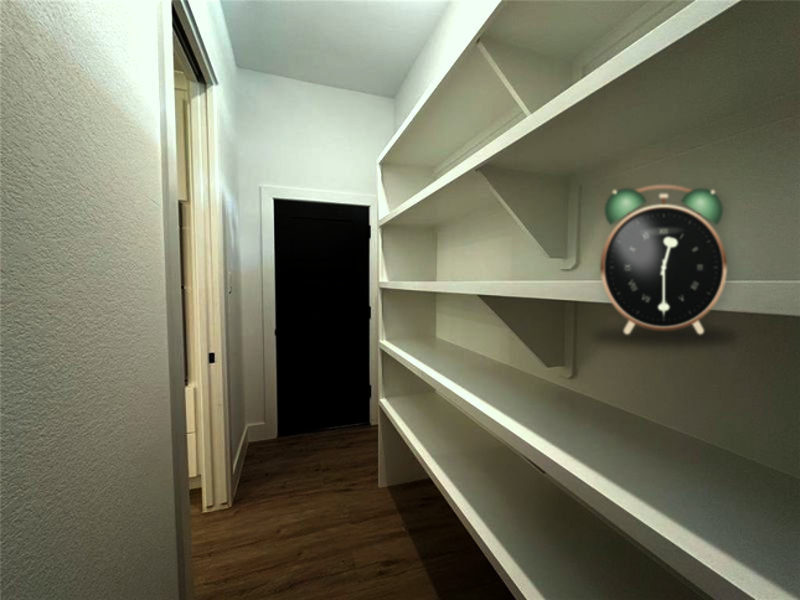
h=12 m=30
